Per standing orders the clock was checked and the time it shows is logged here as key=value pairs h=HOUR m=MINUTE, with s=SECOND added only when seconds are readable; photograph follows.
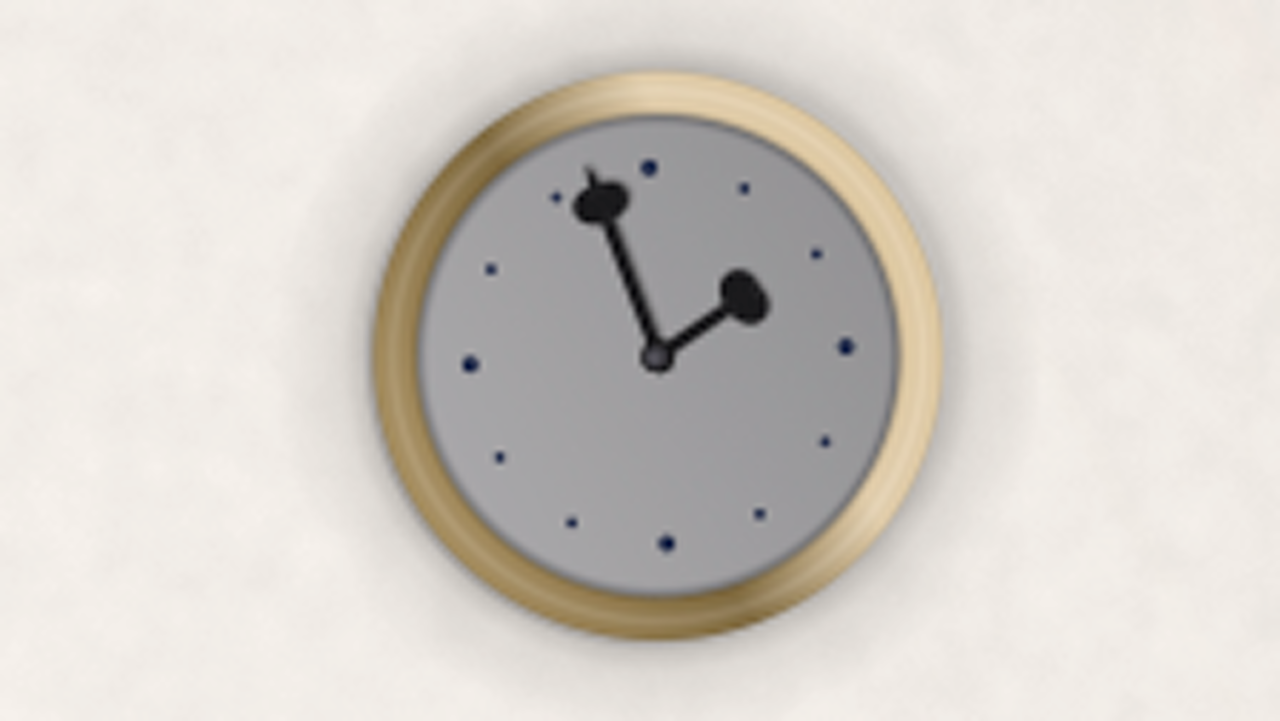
h=1 m=57
